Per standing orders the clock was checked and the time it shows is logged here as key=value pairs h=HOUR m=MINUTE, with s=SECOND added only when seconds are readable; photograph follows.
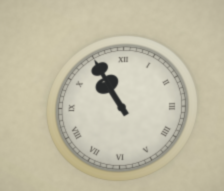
h=10 m=55
